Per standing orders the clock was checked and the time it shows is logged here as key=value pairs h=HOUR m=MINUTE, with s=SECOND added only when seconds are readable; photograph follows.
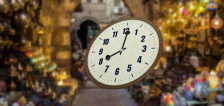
h=8 m=1
